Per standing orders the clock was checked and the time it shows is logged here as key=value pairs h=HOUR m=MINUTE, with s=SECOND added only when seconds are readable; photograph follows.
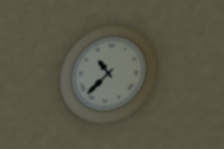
h=10 m=37
